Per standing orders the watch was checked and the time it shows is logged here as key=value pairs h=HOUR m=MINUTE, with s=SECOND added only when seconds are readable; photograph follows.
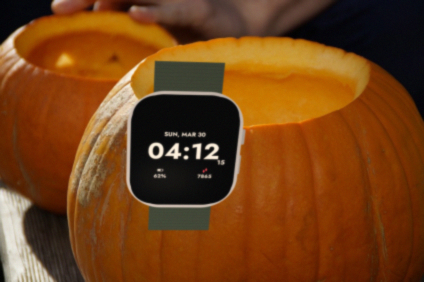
h=4 m=12
